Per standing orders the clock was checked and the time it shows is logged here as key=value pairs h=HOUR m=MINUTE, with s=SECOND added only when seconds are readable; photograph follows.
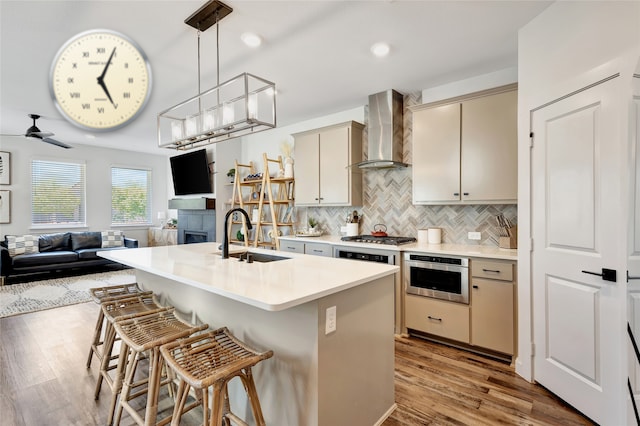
h=5 m=4
